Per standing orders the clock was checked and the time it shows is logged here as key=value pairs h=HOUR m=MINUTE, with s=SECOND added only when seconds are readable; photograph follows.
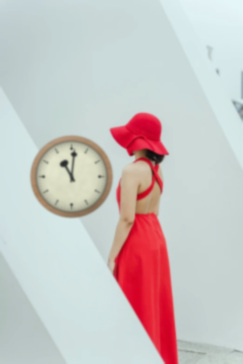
h=11 m=1
